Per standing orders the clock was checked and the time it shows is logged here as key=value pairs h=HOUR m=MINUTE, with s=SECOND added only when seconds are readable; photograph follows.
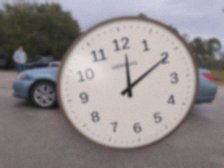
h=12 m=10
